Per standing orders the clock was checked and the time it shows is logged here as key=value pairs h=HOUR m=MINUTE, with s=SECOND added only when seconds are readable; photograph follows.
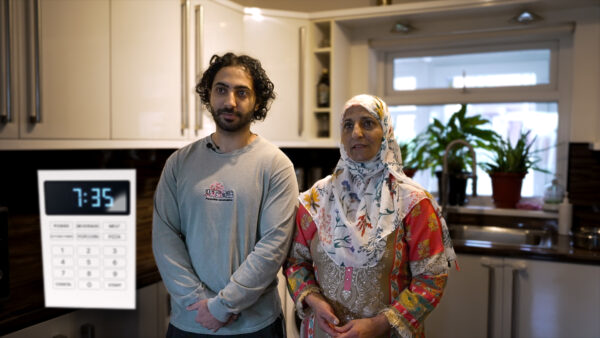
h=7 m=35
